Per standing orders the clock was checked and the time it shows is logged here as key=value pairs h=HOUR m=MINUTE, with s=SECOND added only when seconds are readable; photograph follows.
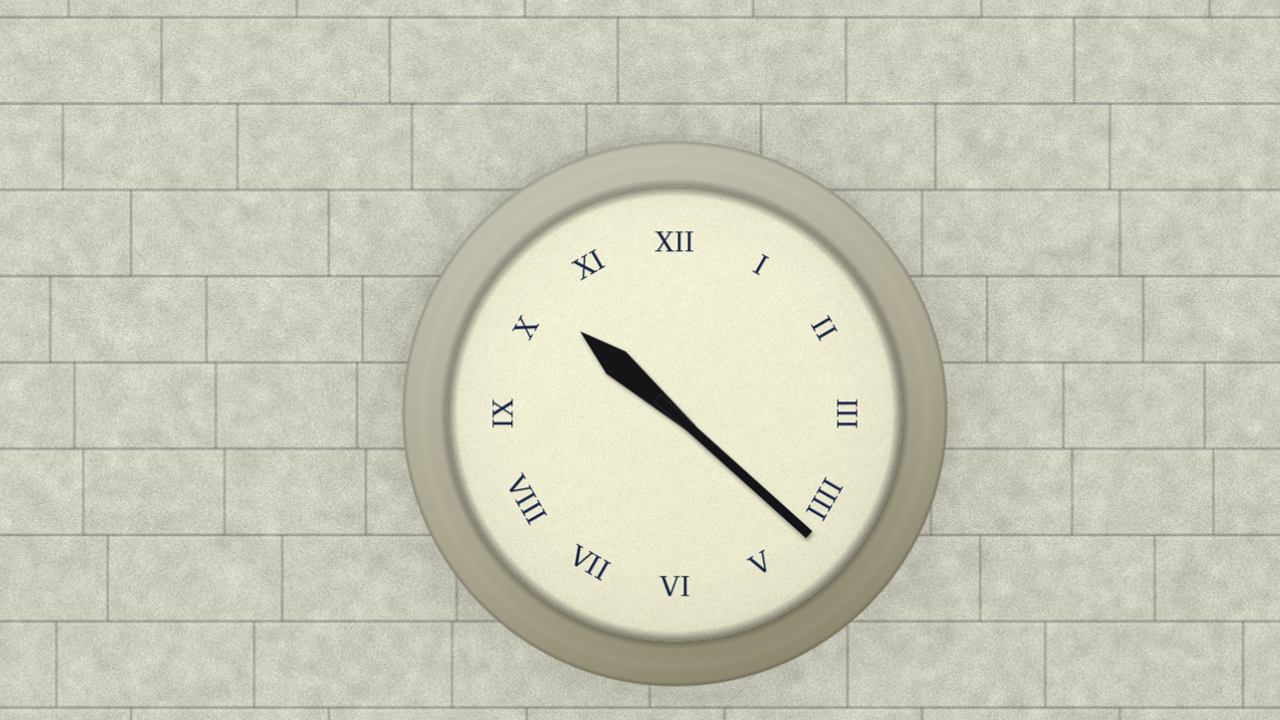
h=10 m=22
